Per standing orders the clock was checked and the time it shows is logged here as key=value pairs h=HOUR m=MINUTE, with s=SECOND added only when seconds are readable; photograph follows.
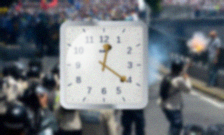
h=12 m=21
